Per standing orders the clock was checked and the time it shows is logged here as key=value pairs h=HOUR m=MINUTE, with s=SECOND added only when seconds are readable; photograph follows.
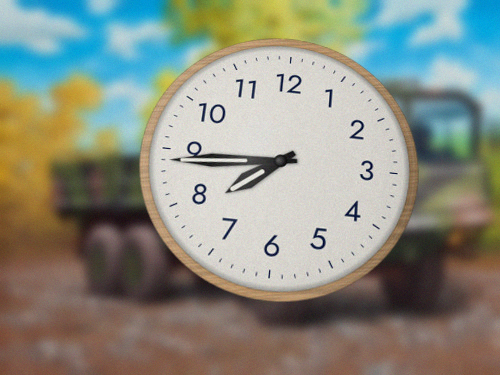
h=7 m=44
